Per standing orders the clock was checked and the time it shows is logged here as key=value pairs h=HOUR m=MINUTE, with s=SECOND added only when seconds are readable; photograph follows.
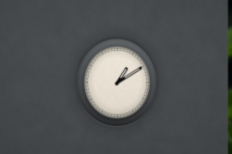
h=1 m=10
